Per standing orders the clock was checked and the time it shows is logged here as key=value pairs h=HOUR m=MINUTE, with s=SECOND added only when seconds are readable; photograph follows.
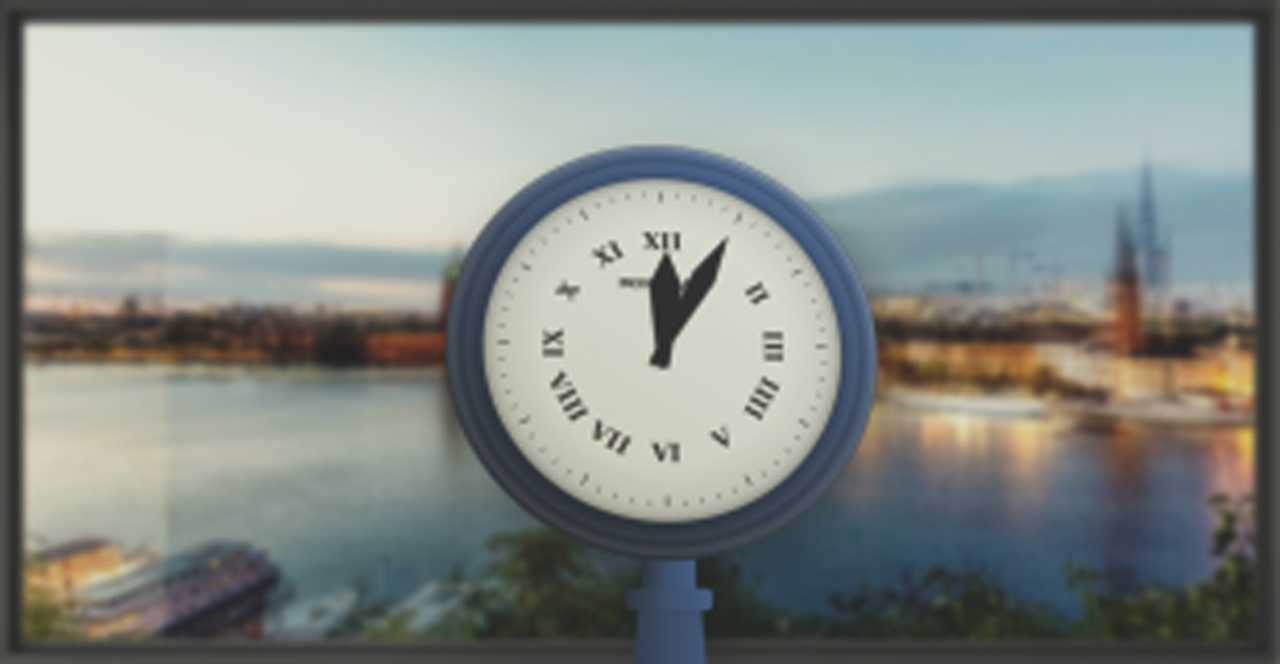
h=12 m=5
